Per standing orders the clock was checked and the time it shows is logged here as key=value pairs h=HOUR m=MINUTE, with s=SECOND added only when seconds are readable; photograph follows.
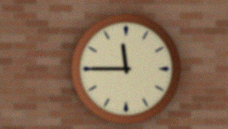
h=11 m=45
